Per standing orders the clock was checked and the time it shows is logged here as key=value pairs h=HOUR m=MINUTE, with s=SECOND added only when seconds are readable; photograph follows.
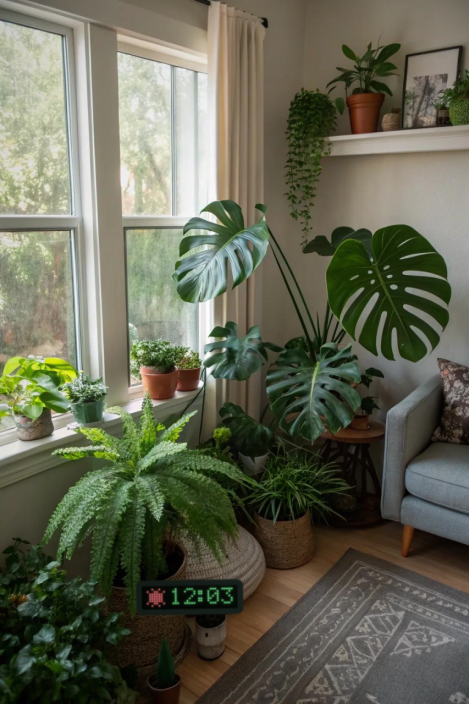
h=12 m=3
